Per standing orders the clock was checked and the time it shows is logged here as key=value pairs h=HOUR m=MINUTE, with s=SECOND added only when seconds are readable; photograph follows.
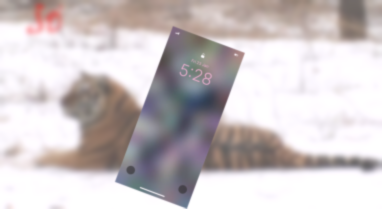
h=5 m=28
